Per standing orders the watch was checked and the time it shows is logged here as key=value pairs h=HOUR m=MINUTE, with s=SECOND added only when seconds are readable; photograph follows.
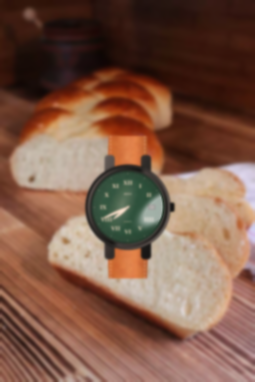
h=7 m=41
